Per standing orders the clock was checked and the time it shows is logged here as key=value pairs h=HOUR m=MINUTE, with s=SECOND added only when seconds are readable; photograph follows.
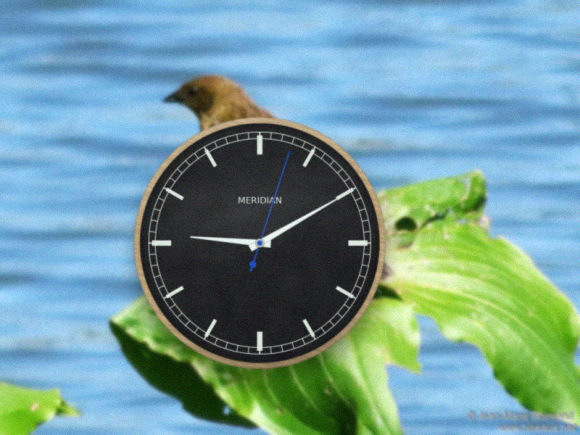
h=9 m=10 s=3
